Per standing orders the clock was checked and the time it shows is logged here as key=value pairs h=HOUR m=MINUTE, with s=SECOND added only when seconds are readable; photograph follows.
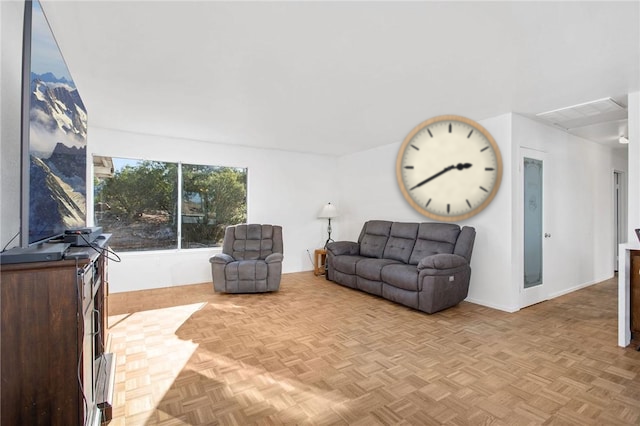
h=2 m=40
